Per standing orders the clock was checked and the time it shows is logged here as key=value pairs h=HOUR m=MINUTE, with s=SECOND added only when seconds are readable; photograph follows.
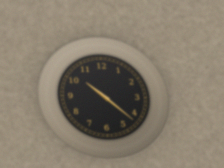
h=10 m=22
